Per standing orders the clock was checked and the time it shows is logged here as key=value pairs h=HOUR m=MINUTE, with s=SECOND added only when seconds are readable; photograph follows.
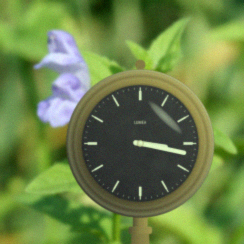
h=3 m=17
